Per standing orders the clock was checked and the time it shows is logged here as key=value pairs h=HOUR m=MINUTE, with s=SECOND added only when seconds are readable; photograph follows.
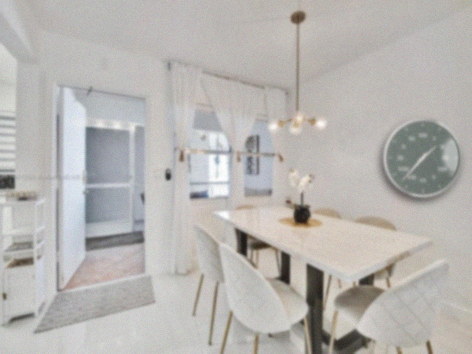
h=1 m=37
